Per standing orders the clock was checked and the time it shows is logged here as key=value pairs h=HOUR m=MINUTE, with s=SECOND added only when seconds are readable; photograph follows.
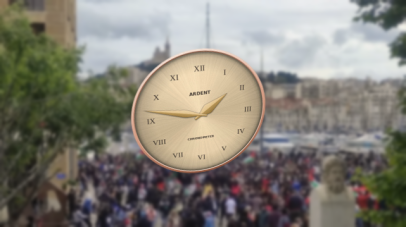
h=1 m=47
